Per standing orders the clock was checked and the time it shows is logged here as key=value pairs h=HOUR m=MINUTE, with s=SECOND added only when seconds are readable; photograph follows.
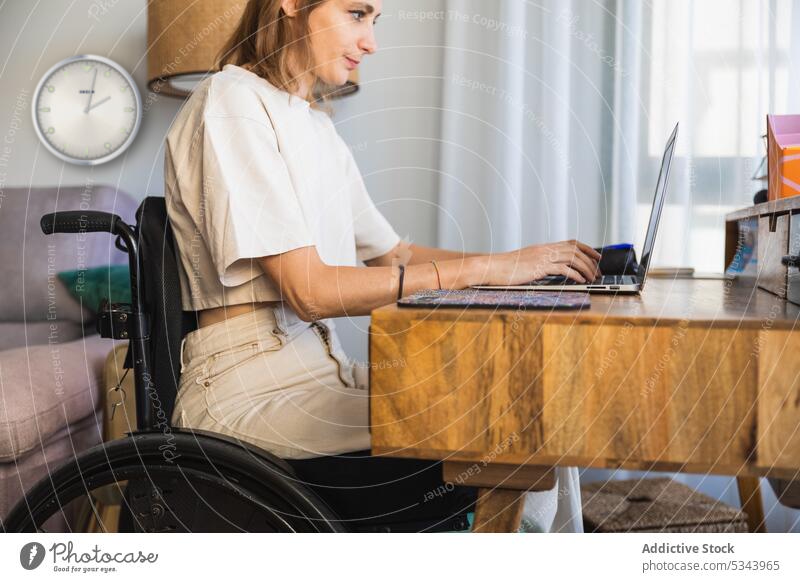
h=2 m=2
